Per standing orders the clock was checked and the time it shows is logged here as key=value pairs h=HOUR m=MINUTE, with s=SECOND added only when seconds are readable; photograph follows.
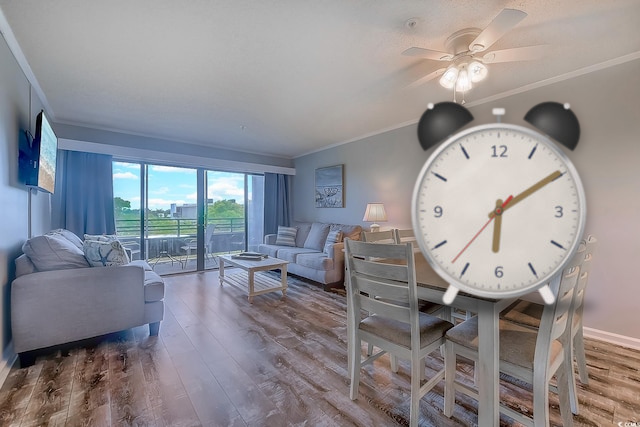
h=6 m=9 s=37
